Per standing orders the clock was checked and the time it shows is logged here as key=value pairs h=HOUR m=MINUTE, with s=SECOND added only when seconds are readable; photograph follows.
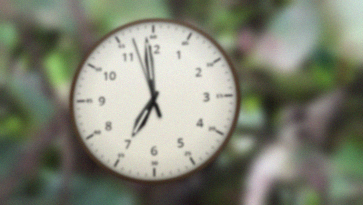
h=6 m=58 s=57
